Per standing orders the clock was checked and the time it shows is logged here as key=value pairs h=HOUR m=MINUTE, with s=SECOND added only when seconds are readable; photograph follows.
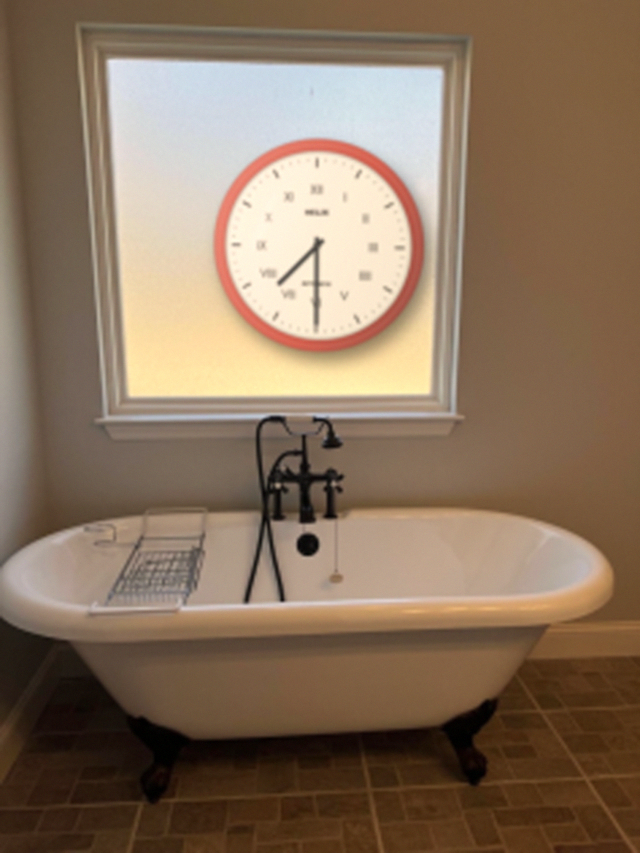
h=7 m=30
